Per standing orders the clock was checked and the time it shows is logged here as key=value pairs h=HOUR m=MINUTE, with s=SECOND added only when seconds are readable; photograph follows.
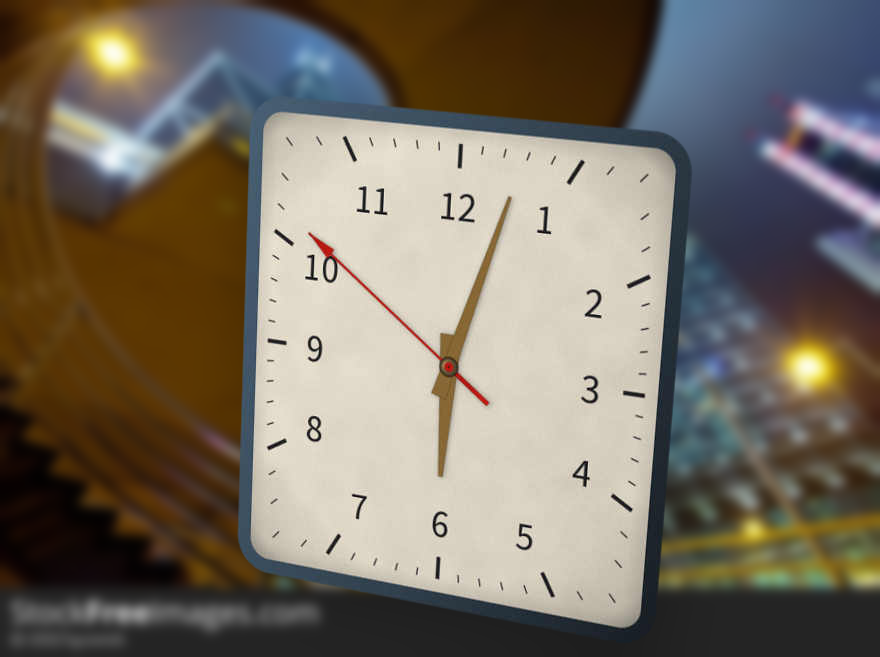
h=6 m=2 s=51
